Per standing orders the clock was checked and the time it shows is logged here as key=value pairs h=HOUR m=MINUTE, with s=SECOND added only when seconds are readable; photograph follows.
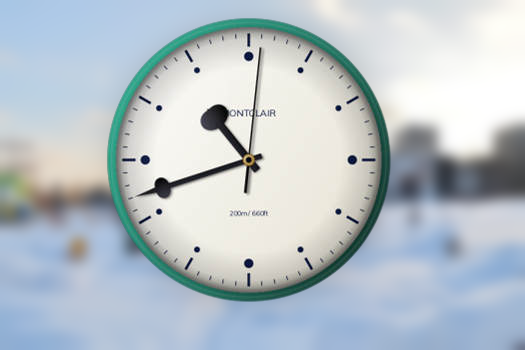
h=10 m=42 s=1
